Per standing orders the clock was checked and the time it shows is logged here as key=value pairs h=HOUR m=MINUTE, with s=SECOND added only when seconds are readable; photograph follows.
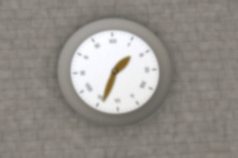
h=1 m=34
